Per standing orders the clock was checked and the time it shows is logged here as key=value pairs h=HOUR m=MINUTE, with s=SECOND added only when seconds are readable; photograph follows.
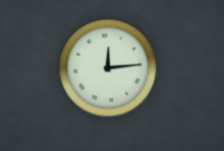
h=12 m=15
